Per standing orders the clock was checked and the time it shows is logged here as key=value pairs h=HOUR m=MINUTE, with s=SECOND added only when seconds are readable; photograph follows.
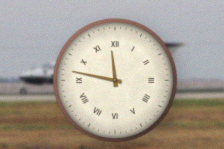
h=11 m=47
